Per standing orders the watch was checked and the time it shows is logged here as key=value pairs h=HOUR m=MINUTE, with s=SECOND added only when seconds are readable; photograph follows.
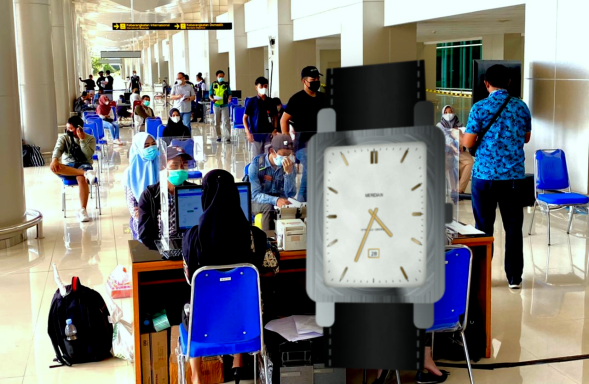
h=4 m=34
